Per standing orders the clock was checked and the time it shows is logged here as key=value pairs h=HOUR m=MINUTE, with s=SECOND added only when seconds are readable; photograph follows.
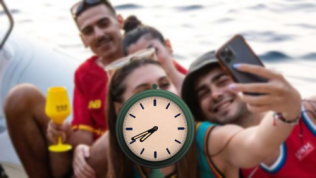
h=7 m=41
